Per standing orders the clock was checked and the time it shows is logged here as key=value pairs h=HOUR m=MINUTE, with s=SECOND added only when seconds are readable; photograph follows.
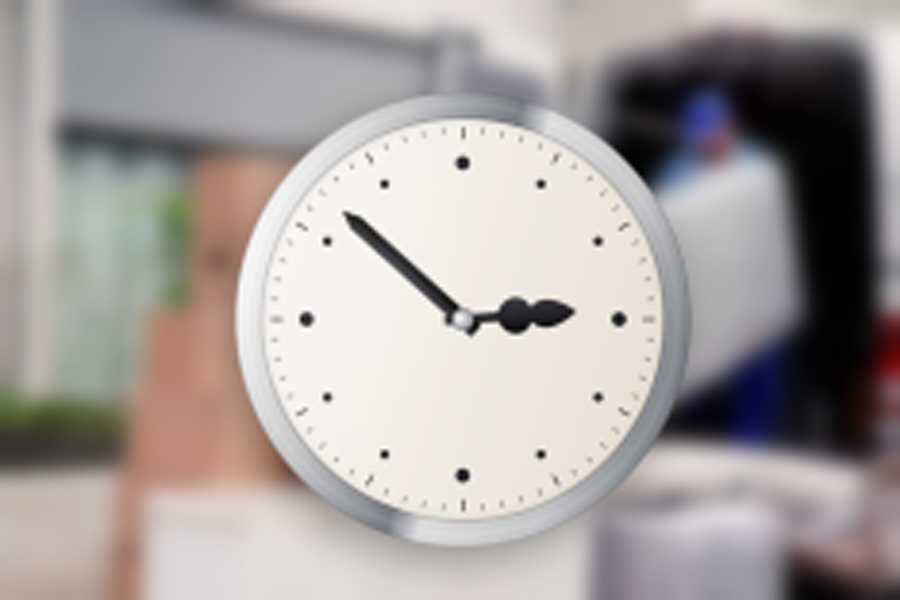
h=2 m=52
